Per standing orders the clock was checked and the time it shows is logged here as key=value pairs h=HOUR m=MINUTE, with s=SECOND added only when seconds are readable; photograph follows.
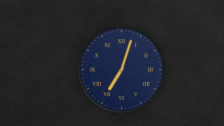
h=7 m=3
